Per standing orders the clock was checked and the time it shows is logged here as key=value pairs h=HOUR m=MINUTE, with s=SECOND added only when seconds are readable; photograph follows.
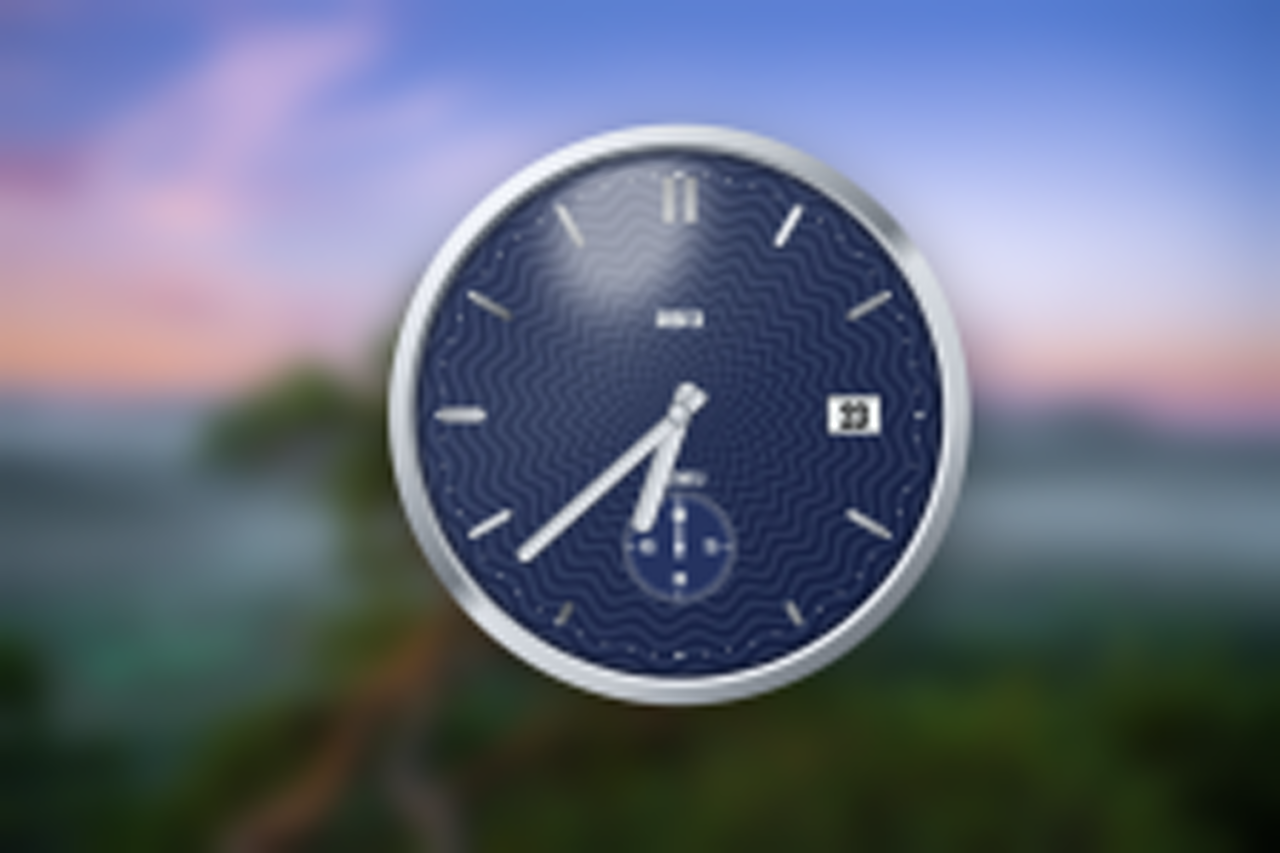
h=6 m=38
